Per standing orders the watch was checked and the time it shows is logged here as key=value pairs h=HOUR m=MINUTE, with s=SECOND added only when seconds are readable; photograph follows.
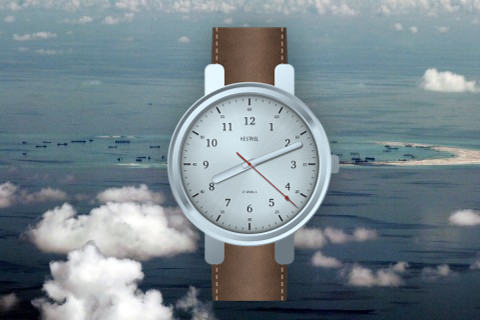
h=8 m=11 s=22
